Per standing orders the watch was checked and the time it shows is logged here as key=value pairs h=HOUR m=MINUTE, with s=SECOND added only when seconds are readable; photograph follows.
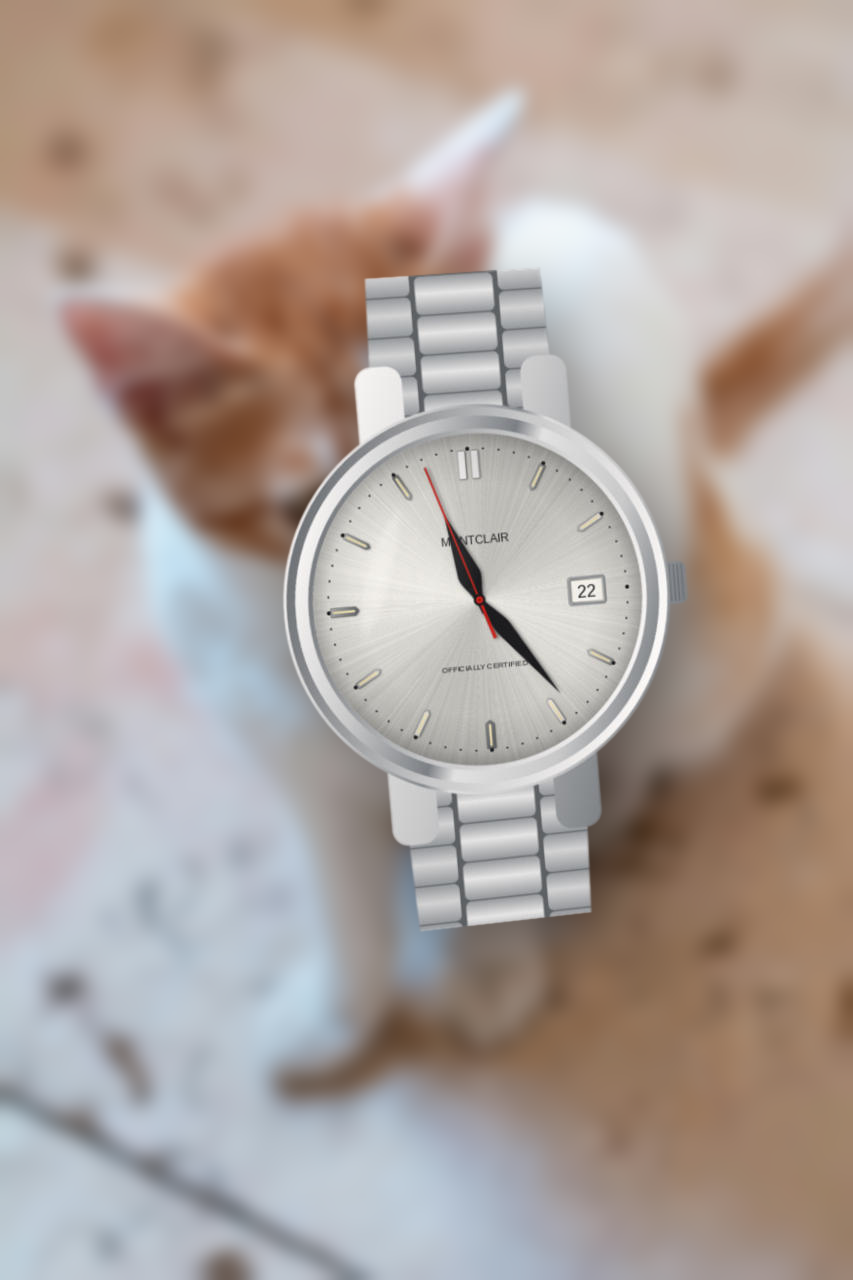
h=11 m=23 s=57
